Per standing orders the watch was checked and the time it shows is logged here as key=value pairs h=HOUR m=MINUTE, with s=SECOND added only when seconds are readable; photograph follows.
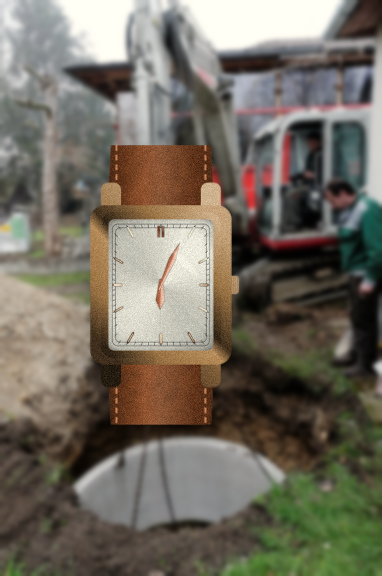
h=6 m=4
